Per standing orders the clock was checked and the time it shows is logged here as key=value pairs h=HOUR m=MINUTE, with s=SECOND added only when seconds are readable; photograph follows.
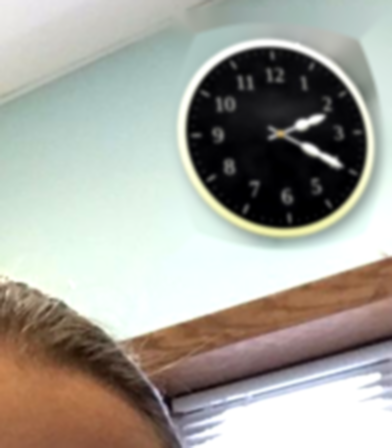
h=2 m=20
